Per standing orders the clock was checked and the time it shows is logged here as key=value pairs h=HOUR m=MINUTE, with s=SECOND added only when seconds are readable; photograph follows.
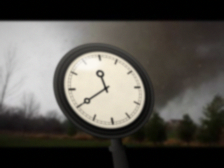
h=11 m=40
